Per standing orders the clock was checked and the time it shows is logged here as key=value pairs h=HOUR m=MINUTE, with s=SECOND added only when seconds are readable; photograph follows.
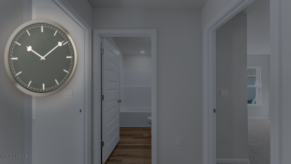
h=10 m=9
